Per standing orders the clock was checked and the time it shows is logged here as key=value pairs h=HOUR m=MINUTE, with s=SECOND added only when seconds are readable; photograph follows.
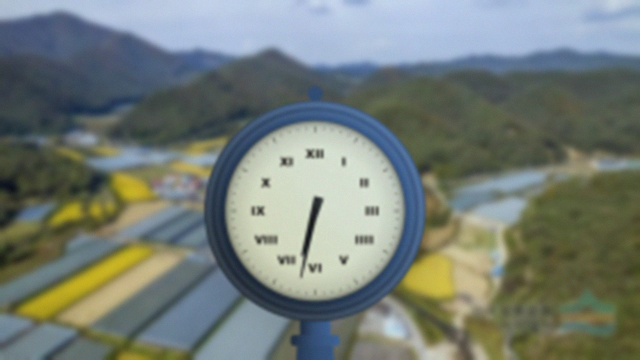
h=6 m=32
